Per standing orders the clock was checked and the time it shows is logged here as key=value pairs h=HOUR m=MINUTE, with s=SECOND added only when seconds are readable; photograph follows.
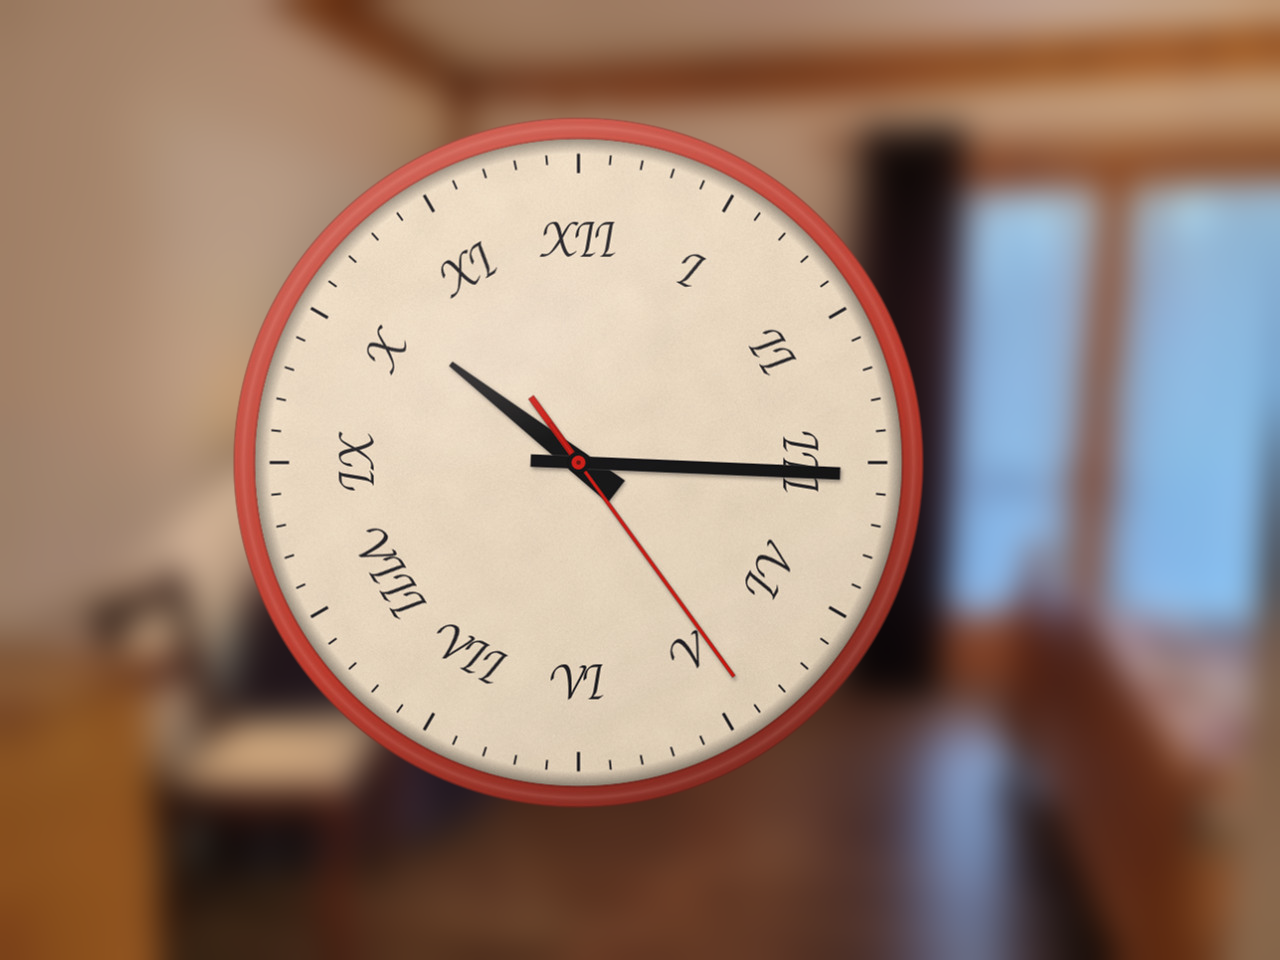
h=10 m=15 s=24
